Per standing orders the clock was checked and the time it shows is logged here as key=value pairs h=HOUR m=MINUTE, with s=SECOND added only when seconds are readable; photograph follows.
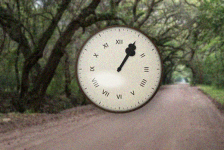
h=1 m=5
